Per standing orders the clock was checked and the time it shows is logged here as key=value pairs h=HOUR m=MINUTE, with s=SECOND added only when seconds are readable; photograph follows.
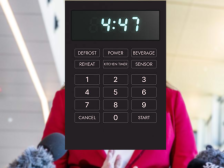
h=4 m=47
